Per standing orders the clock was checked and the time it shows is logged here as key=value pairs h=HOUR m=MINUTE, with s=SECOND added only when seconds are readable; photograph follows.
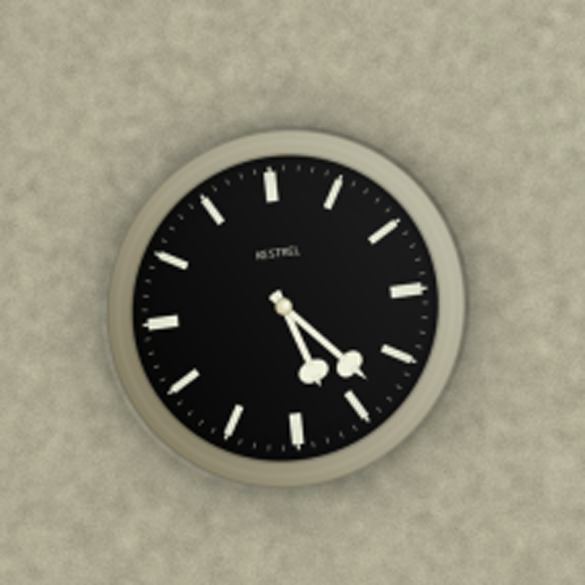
h=5 m=23
